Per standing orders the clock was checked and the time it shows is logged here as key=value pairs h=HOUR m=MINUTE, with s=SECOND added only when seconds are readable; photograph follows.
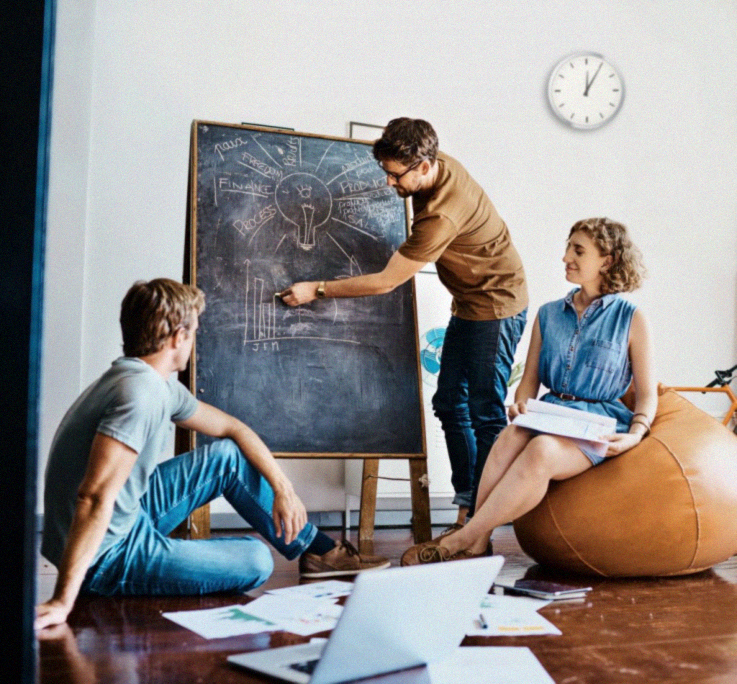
h=12 m=5
